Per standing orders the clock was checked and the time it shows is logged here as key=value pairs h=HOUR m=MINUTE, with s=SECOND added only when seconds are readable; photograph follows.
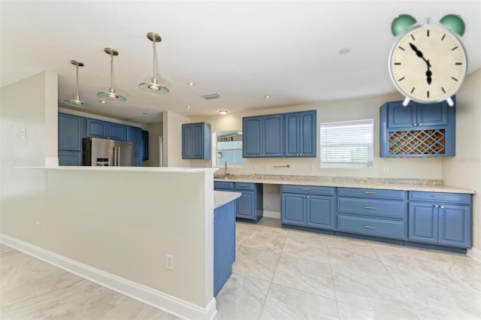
h=5 m=53
